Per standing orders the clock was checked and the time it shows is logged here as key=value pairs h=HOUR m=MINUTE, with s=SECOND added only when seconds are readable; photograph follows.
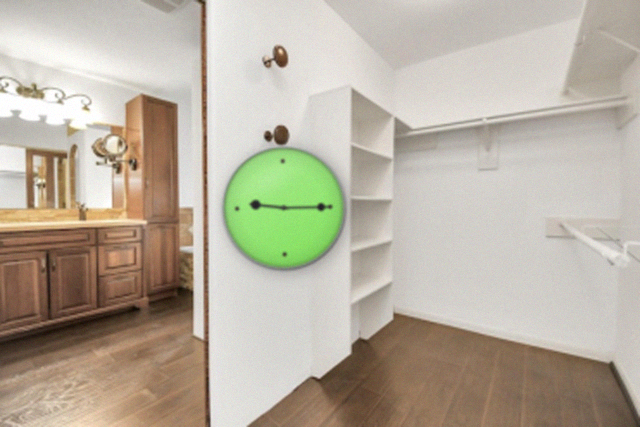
h=9 m=15
